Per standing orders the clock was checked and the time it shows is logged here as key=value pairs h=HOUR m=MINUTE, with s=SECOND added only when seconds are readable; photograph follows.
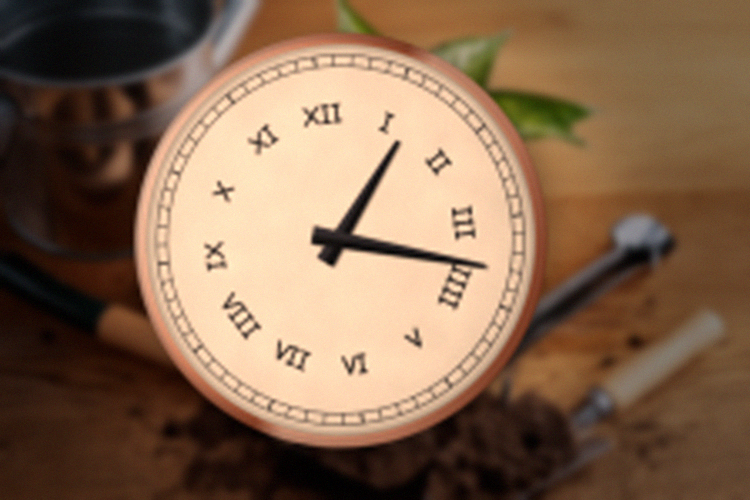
h=1 m=18
